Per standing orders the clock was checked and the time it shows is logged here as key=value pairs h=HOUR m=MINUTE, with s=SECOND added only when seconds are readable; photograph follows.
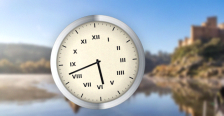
h=5 m=42
